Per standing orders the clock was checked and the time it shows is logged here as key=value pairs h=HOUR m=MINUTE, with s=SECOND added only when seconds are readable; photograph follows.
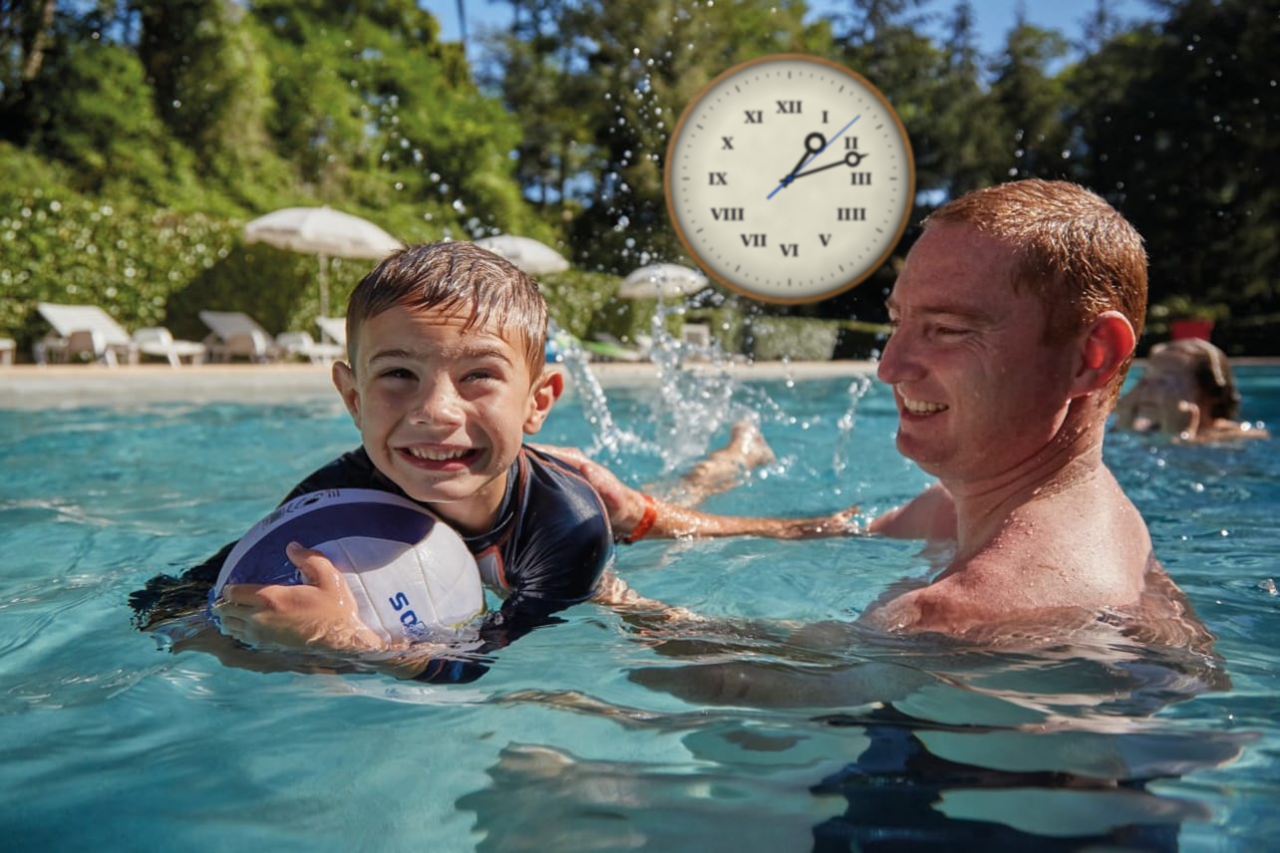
h=1 m=12 s=8
